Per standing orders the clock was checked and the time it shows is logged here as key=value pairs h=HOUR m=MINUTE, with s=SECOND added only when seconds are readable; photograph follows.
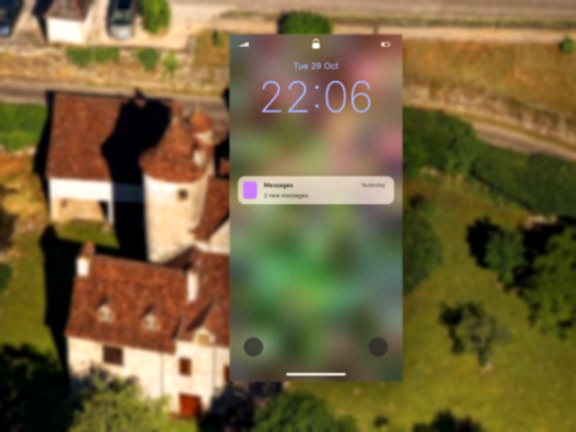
h=22 m=6
